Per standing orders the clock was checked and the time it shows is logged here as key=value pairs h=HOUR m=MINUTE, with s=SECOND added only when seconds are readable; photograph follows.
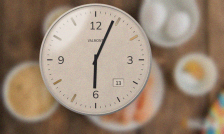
h=6 m=4
